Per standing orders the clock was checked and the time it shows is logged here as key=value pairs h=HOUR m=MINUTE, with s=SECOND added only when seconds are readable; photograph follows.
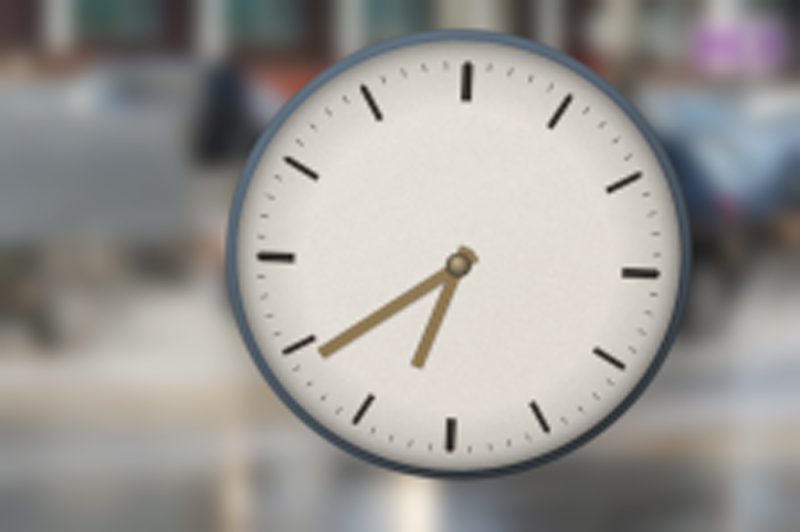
h=6 m=39
